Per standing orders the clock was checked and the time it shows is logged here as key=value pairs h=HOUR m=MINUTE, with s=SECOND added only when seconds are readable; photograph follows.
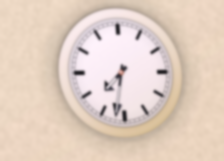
h=7 m=32
